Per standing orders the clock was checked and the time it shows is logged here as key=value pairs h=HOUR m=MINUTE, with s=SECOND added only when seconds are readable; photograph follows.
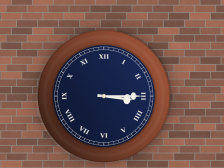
h=3 m=15
